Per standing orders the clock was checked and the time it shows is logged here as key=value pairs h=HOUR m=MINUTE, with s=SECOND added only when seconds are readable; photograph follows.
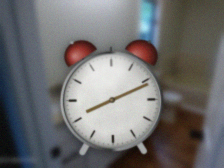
h=8 m=11
